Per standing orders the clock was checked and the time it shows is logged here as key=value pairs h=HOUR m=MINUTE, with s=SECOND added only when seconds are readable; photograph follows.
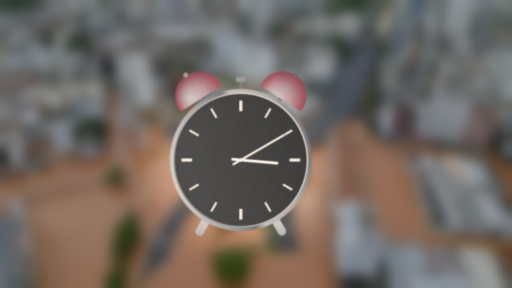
h=3 m=10
